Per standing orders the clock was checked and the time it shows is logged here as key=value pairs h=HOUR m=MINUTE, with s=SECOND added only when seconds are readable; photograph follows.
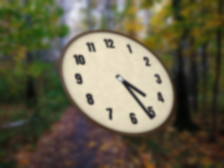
h=4 m=26
